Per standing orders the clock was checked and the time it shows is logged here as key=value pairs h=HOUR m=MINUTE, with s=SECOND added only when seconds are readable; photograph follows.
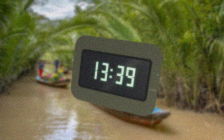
h=13 m=39
